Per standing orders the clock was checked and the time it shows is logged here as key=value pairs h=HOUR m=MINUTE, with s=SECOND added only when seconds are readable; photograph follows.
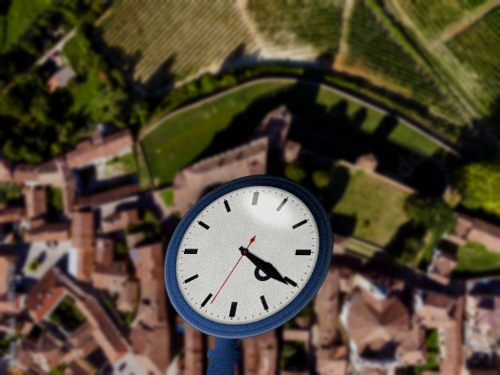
h=4 m=20 s=34
